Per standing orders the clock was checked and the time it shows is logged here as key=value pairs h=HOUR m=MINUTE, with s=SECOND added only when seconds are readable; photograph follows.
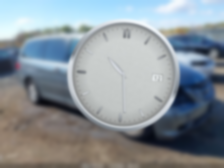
h=10 m=29
